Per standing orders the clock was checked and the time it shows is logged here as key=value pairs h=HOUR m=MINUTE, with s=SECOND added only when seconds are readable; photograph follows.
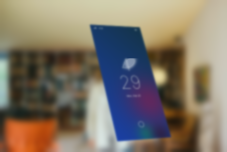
h=4 m=29
